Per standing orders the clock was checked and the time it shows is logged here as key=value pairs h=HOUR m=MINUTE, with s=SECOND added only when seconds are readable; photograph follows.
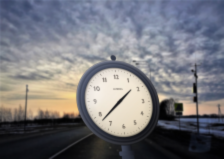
h=1 m=38
